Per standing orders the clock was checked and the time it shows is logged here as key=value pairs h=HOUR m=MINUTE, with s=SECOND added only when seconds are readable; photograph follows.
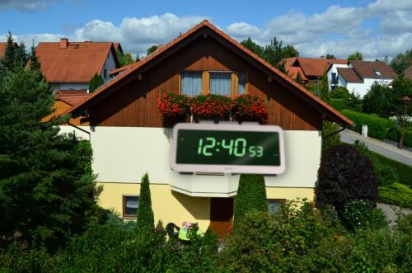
h=12 m=40 s=53
